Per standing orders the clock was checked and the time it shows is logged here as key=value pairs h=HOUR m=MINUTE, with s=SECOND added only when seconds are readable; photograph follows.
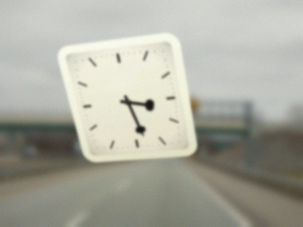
h=3 m=28
